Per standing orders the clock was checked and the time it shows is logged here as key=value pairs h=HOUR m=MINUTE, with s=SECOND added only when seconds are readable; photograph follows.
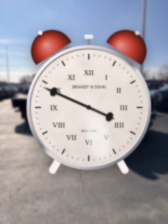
h=3 m=49
